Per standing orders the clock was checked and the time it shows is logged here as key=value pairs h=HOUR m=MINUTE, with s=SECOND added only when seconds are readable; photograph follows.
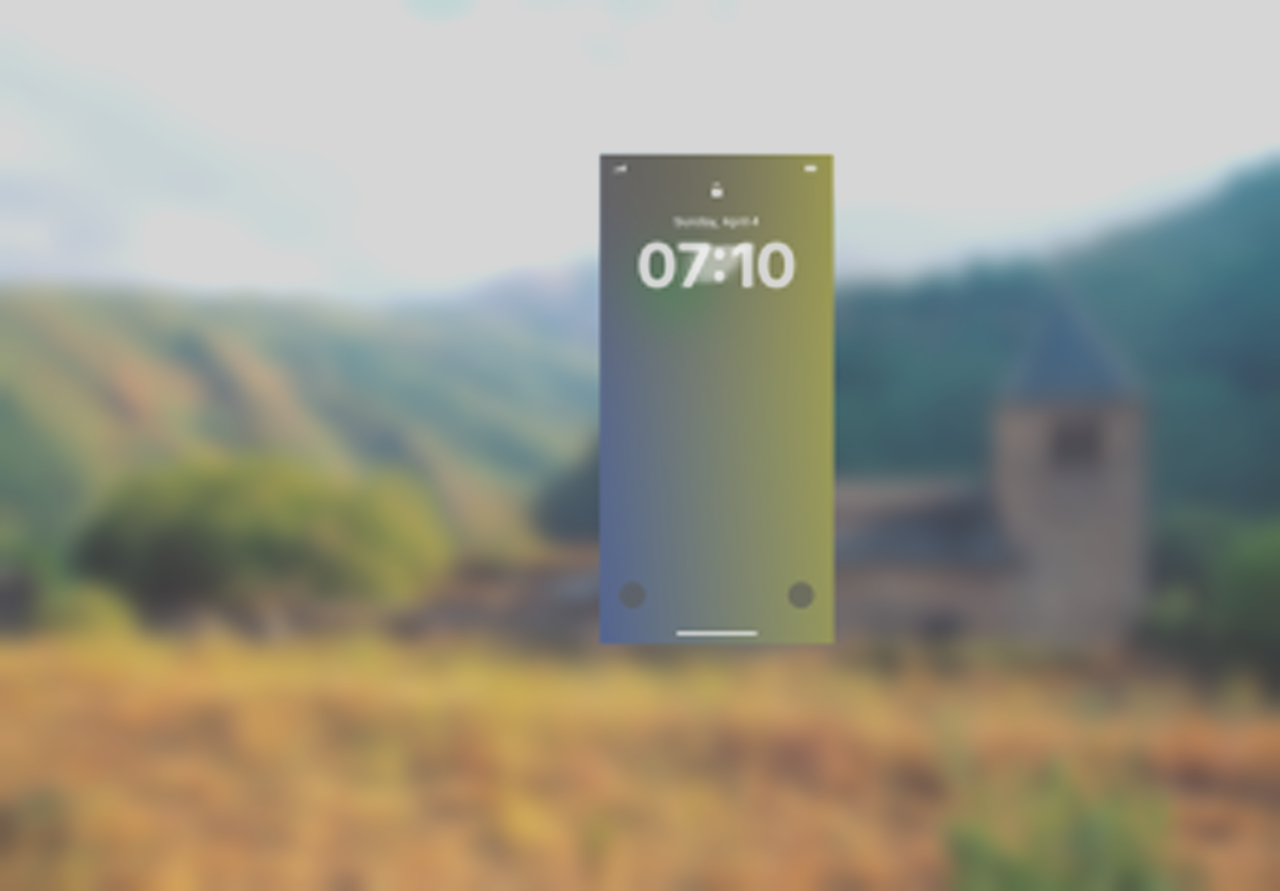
h=7 m=10
